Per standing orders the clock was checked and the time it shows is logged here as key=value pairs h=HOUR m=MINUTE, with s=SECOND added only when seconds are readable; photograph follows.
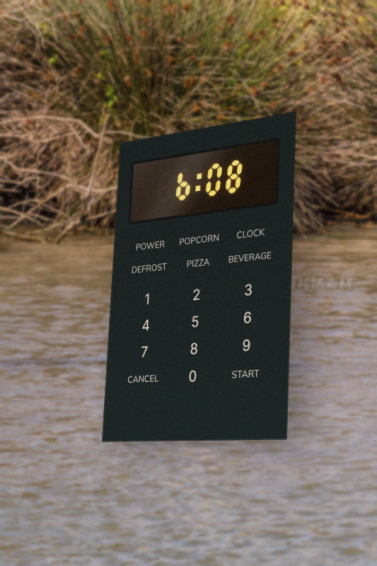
h=6 m=8
